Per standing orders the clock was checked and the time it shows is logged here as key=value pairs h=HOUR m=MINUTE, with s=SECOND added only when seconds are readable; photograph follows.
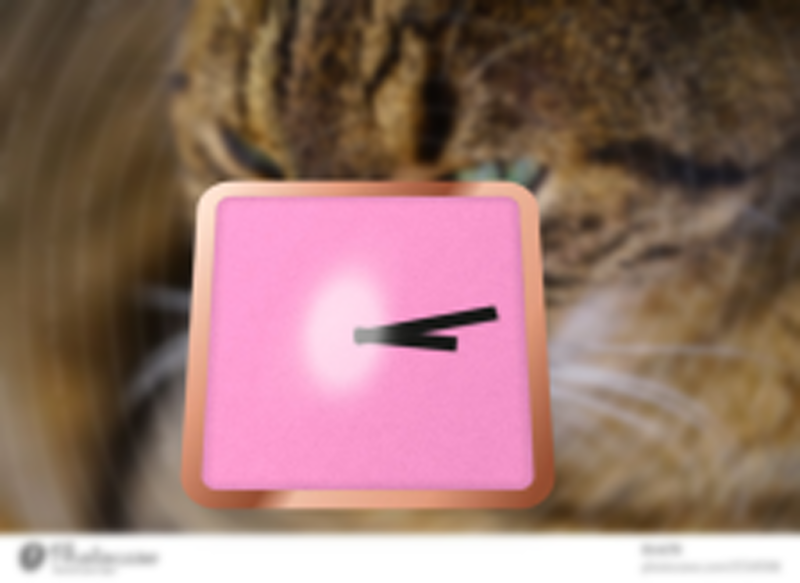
h=3 m=13
